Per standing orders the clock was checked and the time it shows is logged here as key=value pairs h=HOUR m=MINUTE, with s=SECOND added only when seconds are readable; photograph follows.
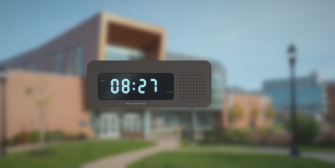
h=8 m=27
